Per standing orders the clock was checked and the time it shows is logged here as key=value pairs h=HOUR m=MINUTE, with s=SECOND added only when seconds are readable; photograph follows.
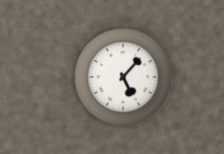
h=5 m=7
